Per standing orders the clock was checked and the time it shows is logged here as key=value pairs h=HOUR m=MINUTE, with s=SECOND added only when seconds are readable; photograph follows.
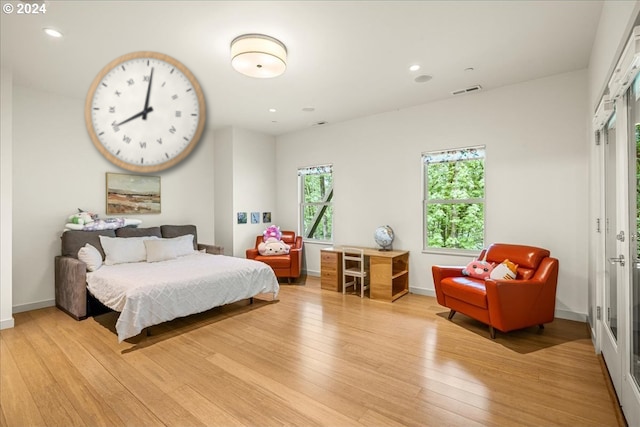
h=8 m=1
